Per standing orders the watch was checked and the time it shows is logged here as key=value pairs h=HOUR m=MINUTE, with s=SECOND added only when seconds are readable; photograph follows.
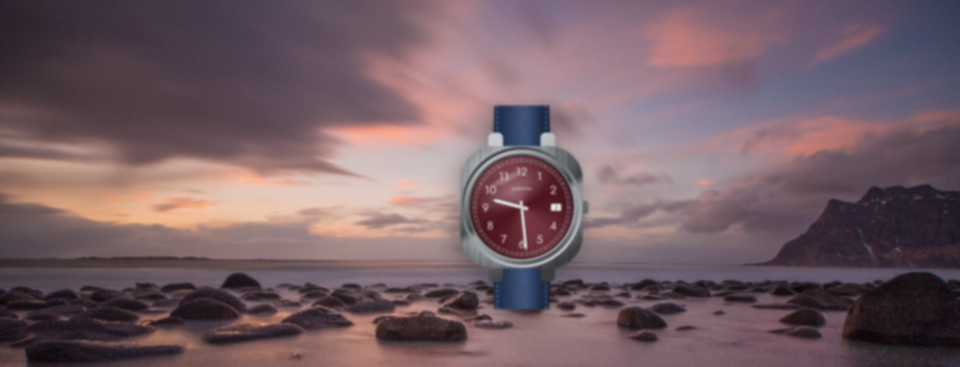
h=9 m=29
